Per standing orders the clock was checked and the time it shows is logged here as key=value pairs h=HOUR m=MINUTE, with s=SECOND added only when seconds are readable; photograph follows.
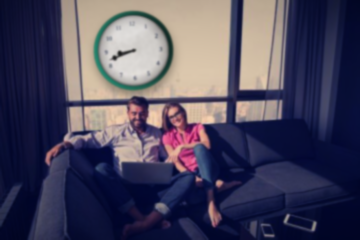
h=8 m=42
